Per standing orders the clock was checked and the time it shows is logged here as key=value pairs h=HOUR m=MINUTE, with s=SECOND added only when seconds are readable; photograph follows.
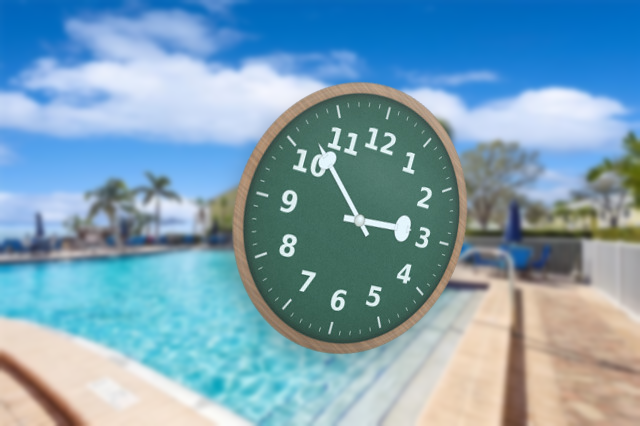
h=2 m=52
